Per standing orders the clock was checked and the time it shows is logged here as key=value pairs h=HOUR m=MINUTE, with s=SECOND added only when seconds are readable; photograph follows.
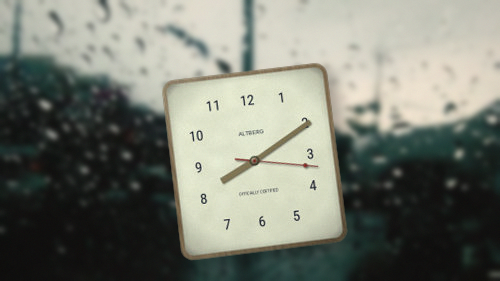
h=8 m=10 s=17
